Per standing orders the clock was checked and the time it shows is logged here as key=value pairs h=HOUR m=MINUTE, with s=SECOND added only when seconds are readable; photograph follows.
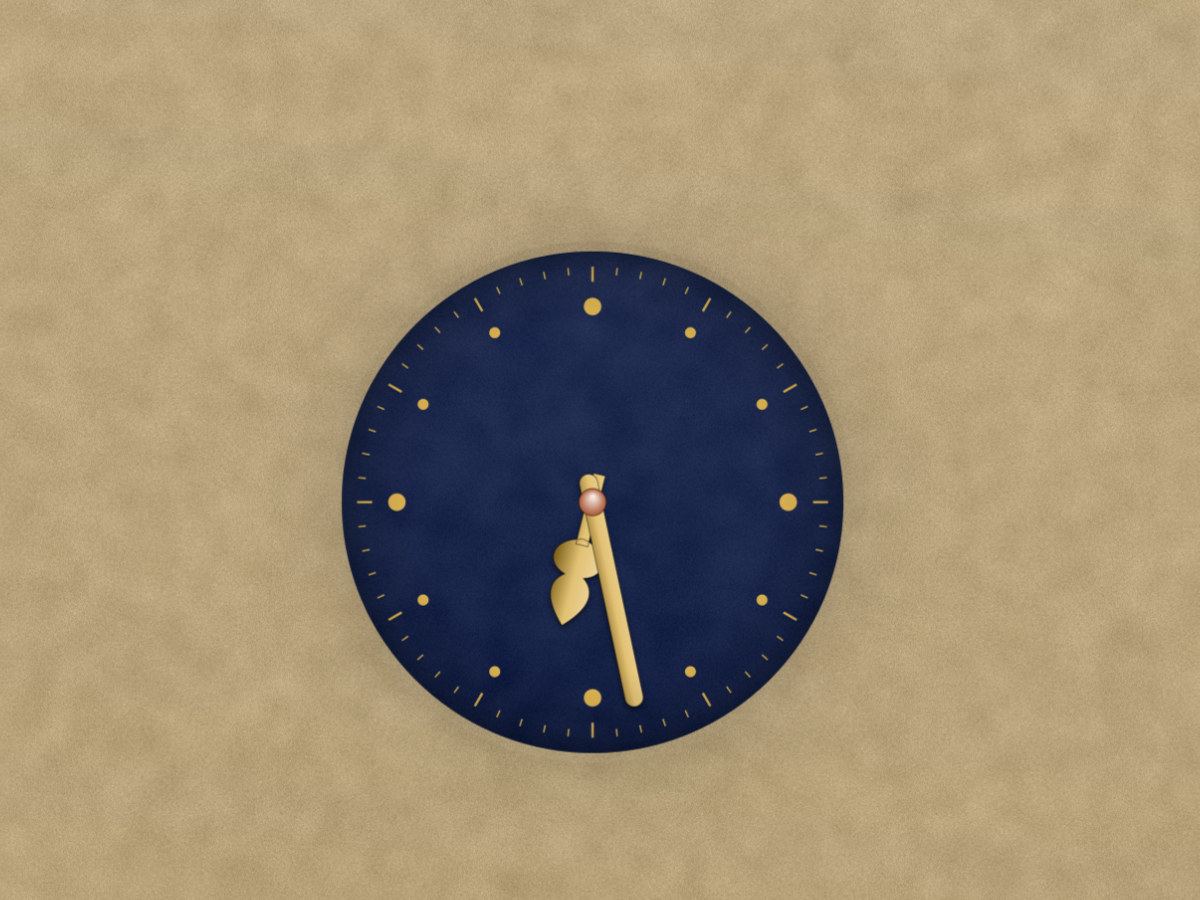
h=6 m=28
